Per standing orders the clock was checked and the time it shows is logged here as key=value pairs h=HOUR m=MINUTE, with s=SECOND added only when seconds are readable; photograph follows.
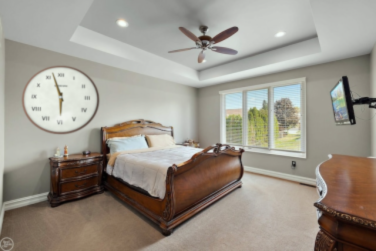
h=5 m=57
